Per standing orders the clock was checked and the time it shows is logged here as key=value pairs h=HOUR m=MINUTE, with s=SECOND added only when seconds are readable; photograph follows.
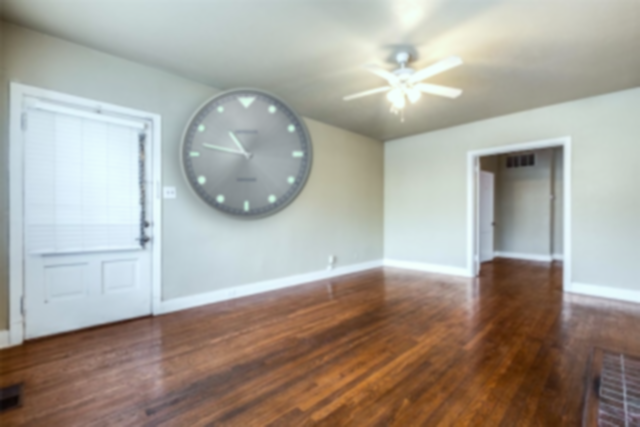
h=10 m=47
